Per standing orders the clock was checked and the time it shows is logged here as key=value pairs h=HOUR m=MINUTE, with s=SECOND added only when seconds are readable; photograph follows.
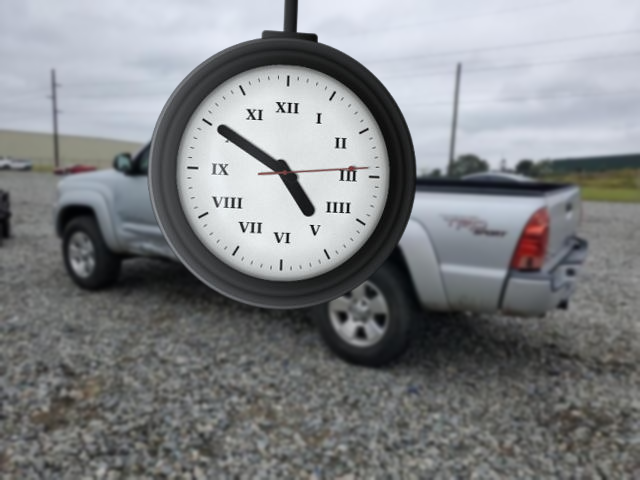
h=4 m=50 s=14
